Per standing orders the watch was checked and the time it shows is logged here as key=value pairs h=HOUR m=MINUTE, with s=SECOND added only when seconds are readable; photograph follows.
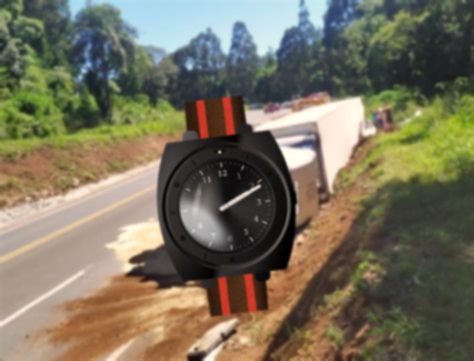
h=2 m=11
